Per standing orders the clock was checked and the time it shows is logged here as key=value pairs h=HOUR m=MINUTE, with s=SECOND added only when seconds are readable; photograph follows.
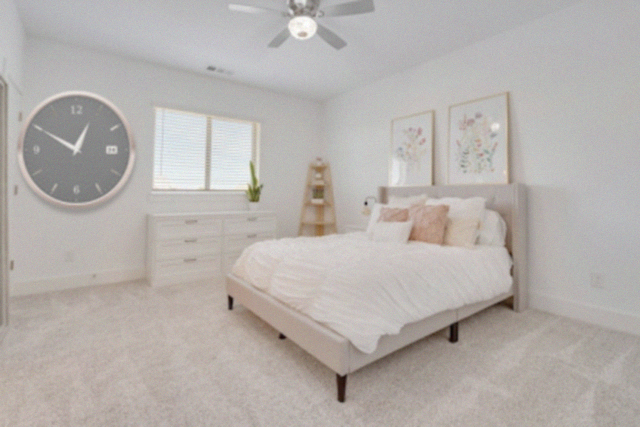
h=12 m=50
